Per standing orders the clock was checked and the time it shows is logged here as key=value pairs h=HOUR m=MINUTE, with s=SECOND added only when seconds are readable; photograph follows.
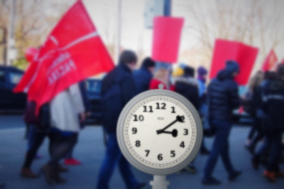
h=3 m=9
